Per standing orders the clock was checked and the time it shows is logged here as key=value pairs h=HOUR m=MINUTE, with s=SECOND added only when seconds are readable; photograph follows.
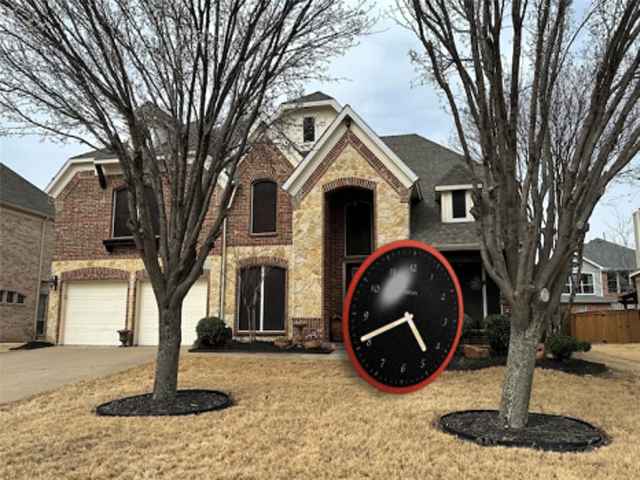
h=4 m=41
